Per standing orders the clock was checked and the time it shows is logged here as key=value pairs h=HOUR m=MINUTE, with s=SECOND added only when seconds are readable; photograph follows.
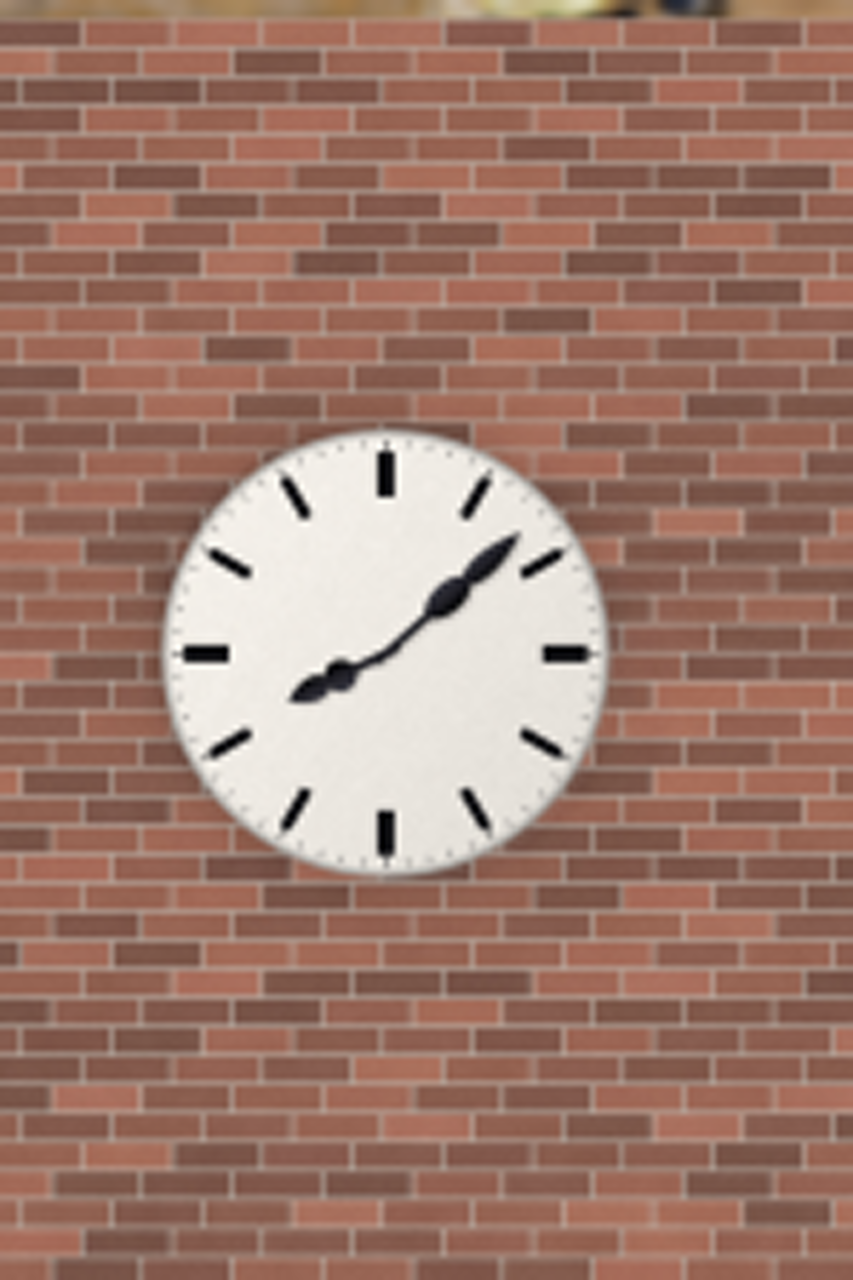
h=8 m=8
